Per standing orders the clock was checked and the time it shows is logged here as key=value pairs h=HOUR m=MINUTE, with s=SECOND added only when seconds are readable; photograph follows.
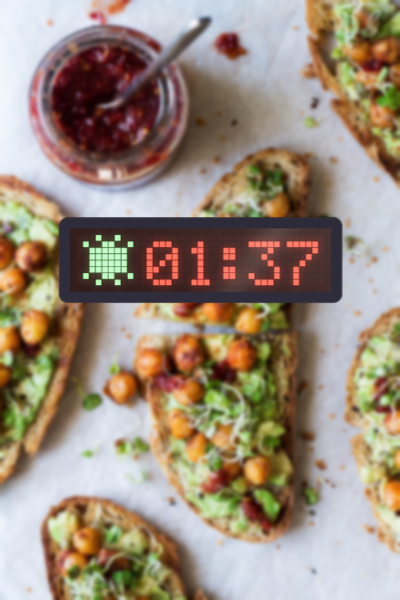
h=1 m=37
